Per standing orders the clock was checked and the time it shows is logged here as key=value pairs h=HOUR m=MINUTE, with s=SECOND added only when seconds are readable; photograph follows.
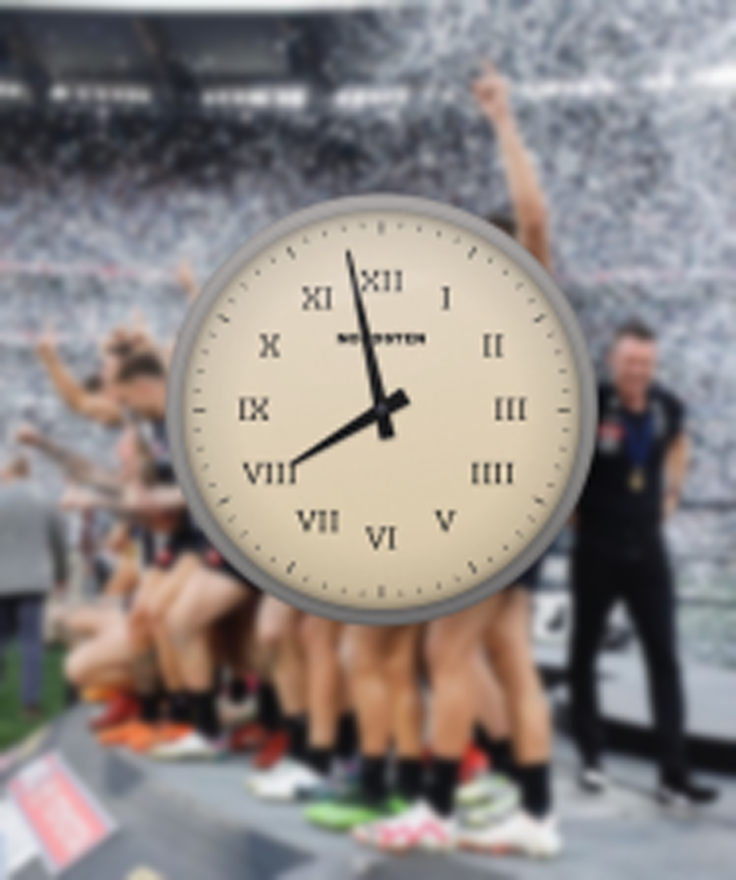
h=7 m=58
